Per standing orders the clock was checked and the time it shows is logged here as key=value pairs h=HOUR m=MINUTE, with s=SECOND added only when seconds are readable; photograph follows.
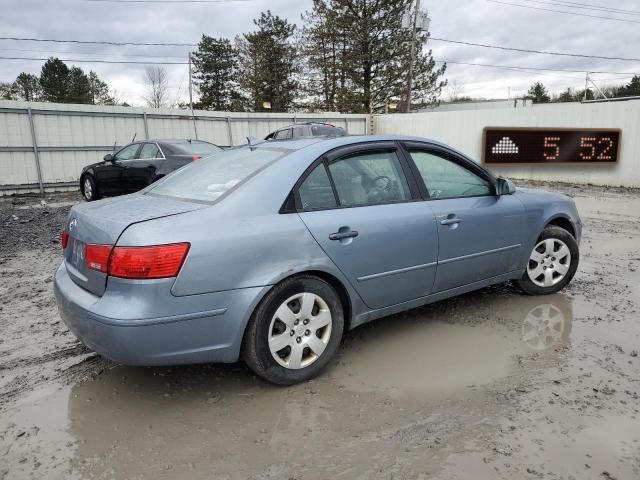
h=5 m=52
